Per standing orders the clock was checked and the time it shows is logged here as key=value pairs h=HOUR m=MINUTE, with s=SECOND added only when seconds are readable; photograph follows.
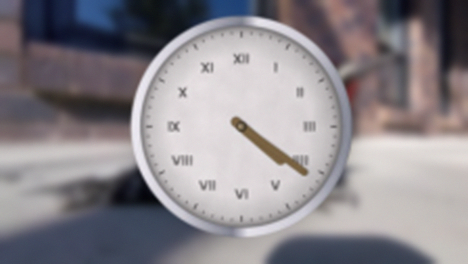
h=4 m=21
